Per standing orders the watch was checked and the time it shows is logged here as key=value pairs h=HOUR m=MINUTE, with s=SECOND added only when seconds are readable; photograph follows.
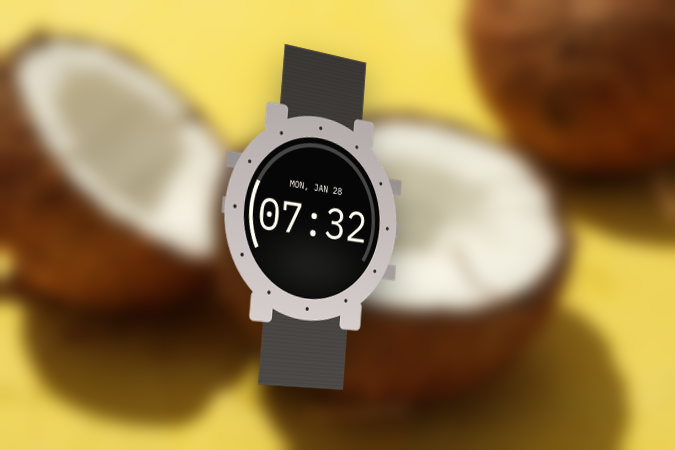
h=7 m=32
